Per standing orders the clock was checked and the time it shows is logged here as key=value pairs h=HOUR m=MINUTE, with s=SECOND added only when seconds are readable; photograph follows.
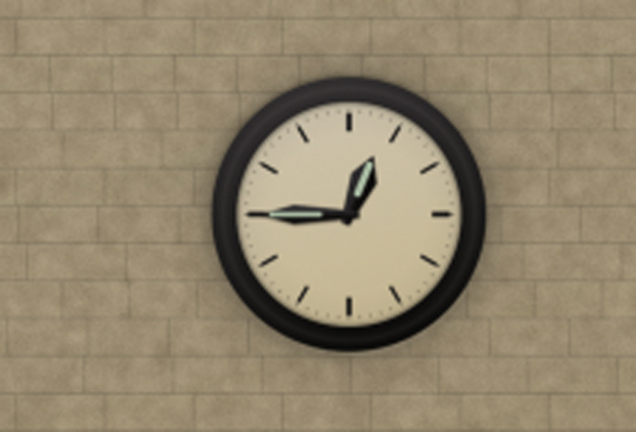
h=12 m=45
